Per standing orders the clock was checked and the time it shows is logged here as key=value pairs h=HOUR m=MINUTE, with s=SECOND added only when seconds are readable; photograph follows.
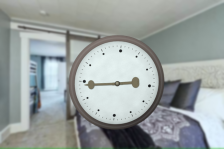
h=2 m=44
